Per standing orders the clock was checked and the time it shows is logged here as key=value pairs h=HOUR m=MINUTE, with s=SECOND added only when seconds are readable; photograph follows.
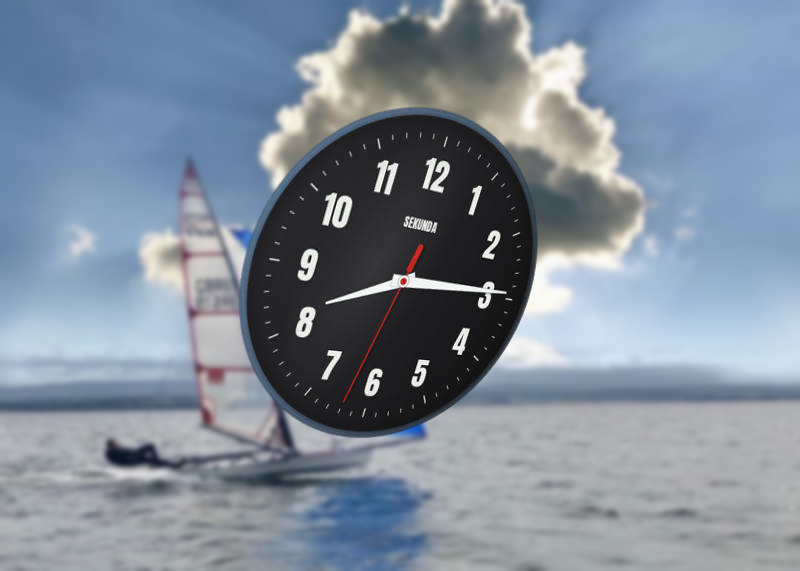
h=8 m=14 s=32
